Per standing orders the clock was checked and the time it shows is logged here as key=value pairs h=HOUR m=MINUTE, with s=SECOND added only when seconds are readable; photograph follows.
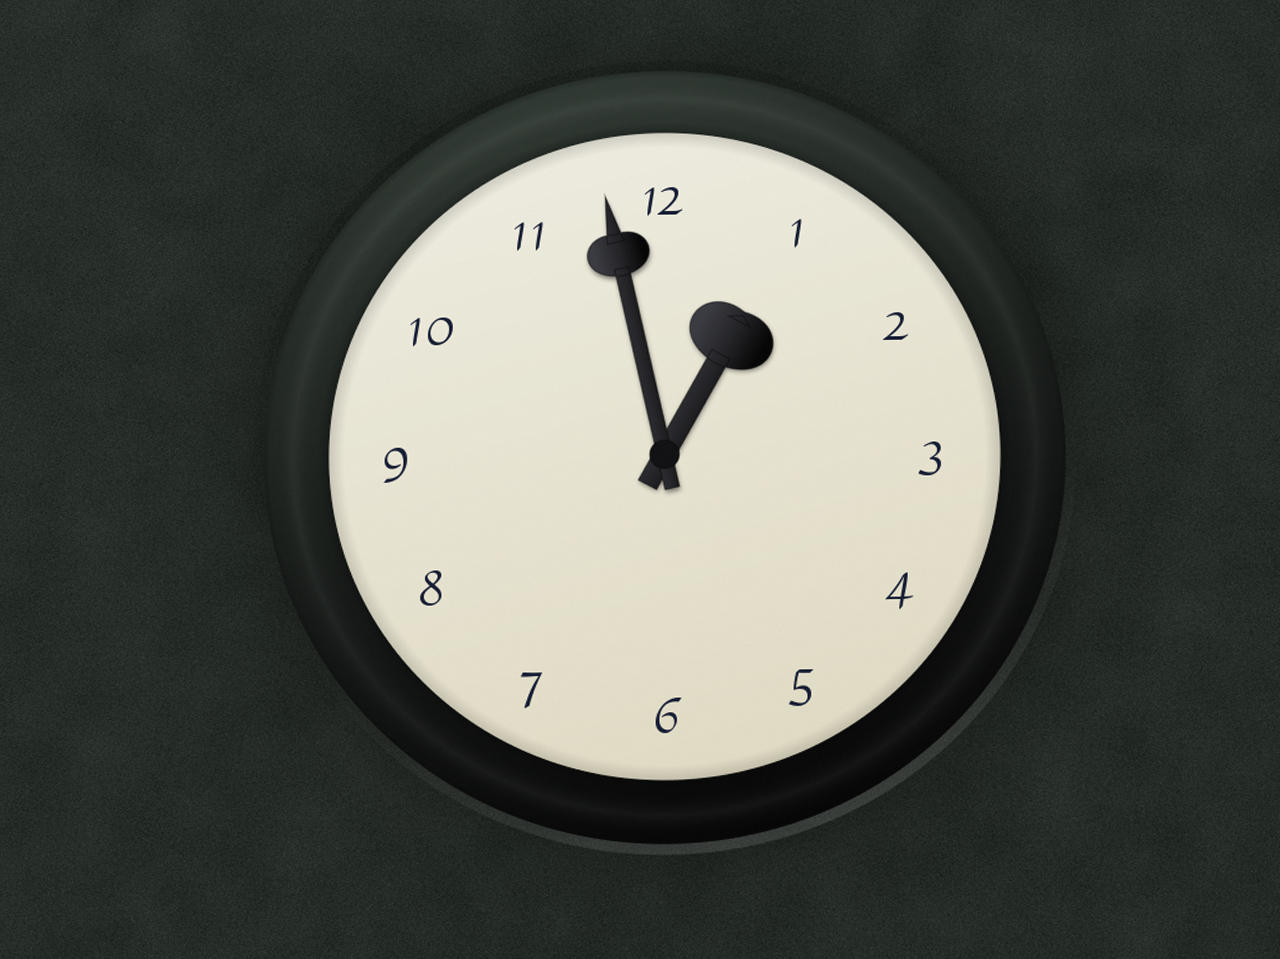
h=12 m=58
